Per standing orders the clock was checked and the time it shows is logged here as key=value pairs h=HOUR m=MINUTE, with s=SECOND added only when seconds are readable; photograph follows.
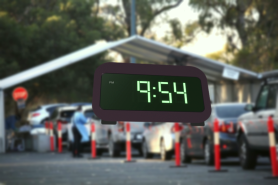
h=9 m=54
